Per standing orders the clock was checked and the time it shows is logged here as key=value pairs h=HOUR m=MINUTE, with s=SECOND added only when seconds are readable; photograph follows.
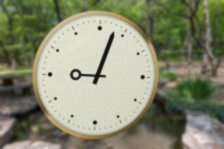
h=9 m=3
